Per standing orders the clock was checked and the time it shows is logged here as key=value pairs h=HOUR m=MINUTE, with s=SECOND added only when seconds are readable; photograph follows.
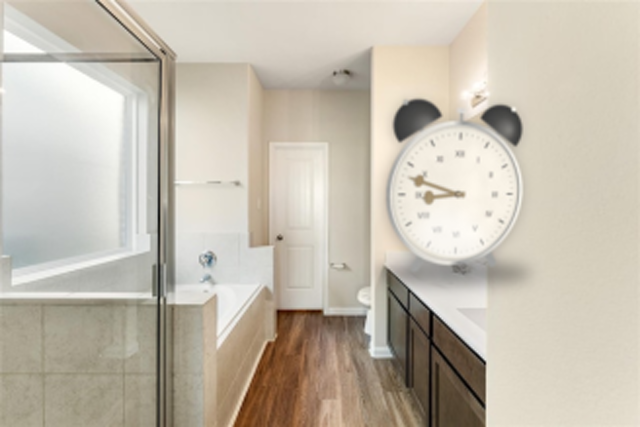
h=8 m=48
